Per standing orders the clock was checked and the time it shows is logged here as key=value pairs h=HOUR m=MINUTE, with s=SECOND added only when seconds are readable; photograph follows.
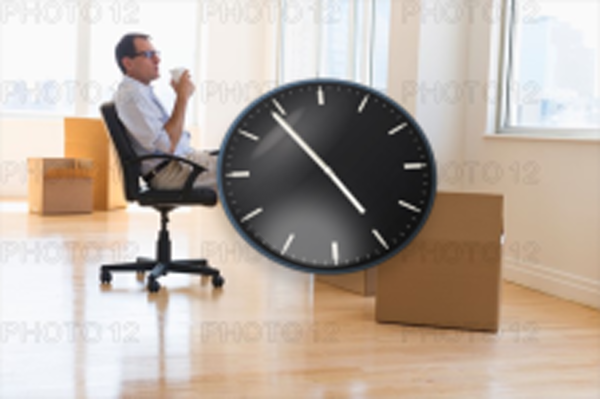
h=4 m=54
